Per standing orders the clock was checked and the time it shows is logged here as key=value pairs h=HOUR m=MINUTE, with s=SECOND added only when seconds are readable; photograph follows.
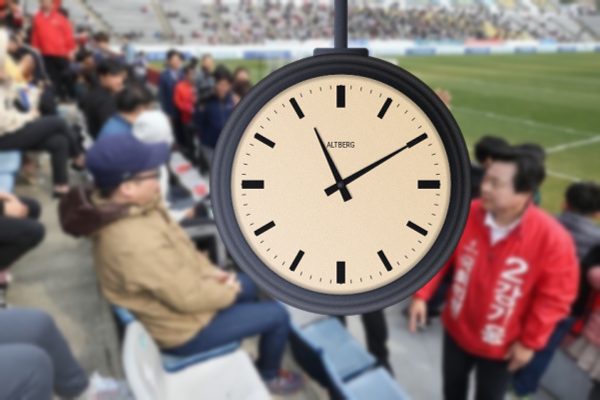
h=11 m=10
